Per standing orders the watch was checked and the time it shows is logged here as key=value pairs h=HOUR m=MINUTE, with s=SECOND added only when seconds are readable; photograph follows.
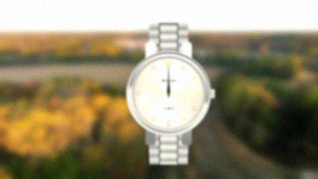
h=12 m=0
